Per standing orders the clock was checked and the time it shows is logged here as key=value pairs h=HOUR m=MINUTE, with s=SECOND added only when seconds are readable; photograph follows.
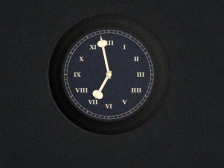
h=6 m=58
